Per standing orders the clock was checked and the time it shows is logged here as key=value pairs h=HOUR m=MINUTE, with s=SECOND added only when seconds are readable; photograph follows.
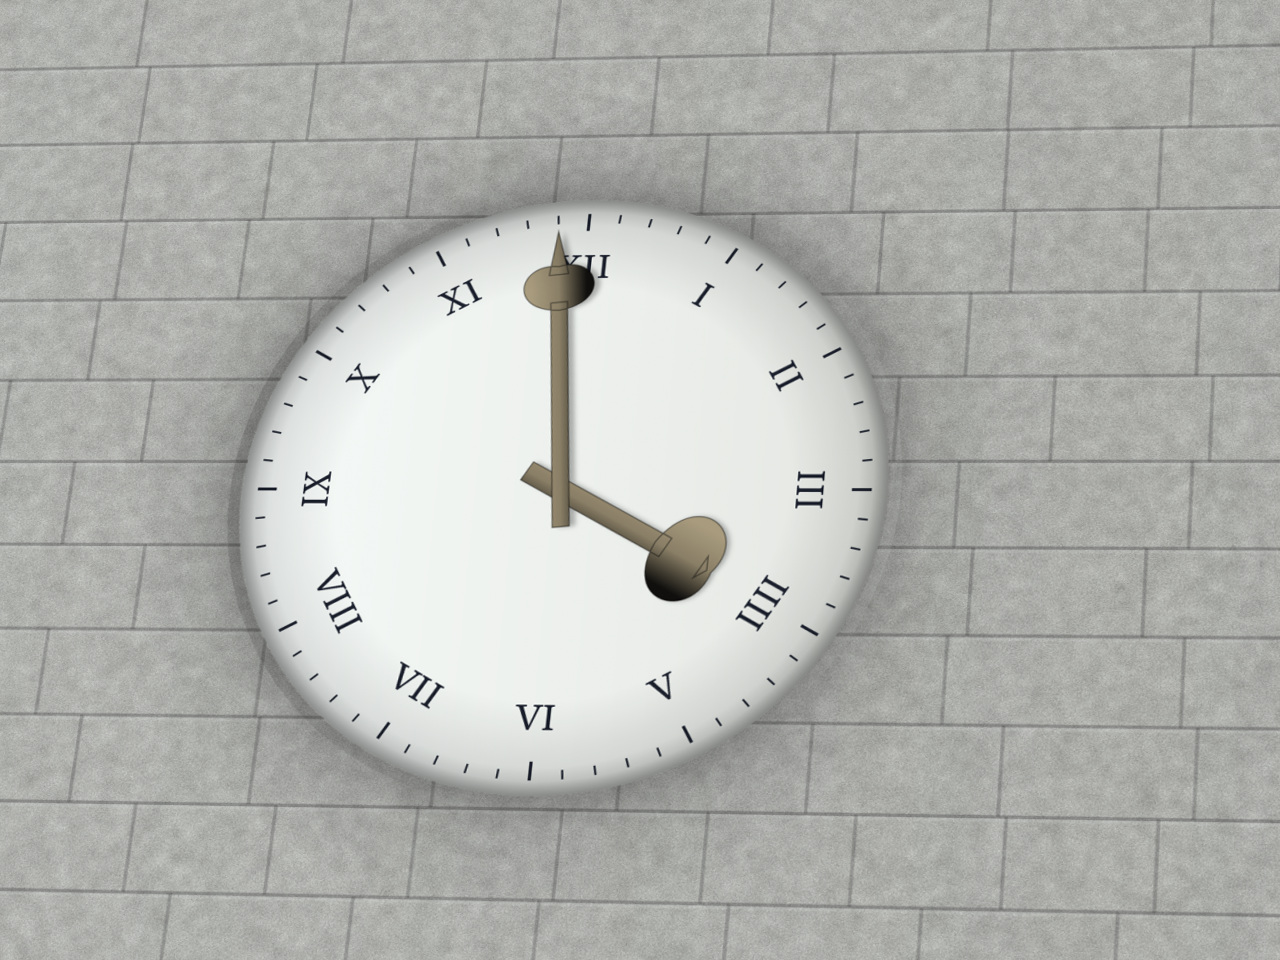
h=3 m=59
